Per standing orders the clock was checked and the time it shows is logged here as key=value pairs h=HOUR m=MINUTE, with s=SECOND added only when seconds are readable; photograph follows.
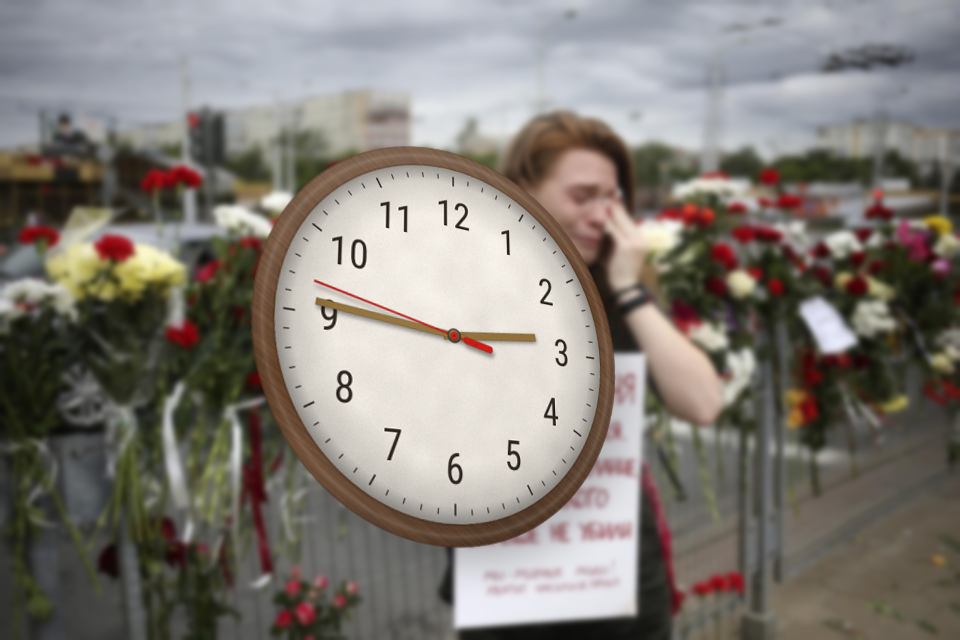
h=2 m=45 s=47
